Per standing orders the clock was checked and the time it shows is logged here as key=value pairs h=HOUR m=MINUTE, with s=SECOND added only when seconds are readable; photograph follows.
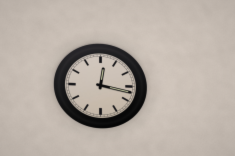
h=12 m=17
